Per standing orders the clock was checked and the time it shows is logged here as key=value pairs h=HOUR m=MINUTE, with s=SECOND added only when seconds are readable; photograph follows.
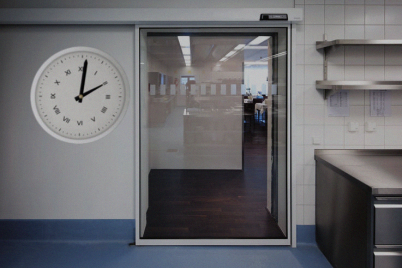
h=2 m=1
